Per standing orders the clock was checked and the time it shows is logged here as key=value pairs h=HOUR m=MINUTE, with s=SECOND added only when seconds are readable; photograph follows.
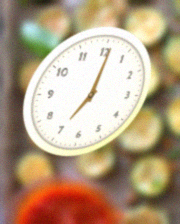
h=7 m=1
